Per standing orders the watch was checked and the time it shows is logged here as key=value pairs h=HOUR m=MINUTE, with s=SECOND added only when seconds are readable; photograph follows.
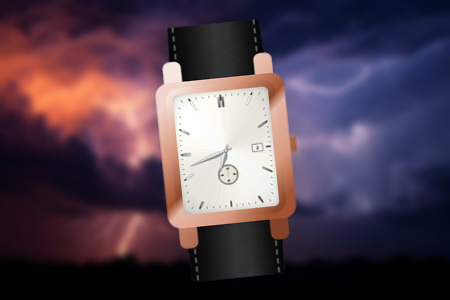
h=6 m=42
